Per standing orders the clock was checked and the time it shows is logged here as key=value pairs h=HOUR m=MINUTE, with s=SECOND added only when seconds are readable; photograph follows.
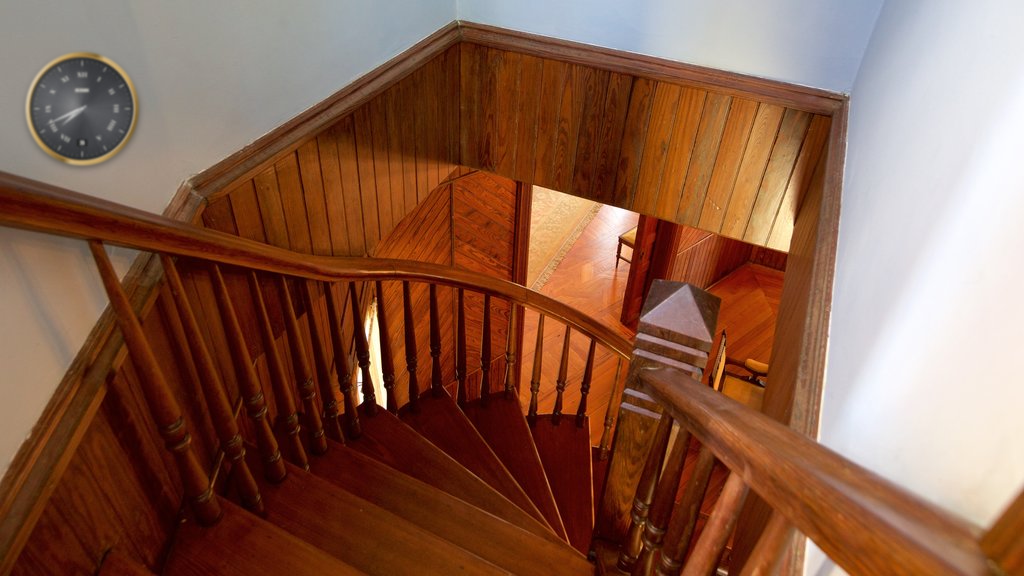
h=7 m=41
